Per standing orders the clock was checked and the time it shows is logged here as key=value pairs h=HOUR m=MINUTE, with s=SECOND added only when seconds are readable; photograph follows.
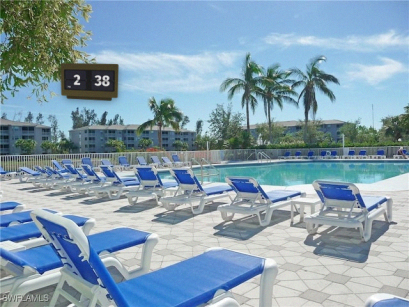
h=2 m=38
